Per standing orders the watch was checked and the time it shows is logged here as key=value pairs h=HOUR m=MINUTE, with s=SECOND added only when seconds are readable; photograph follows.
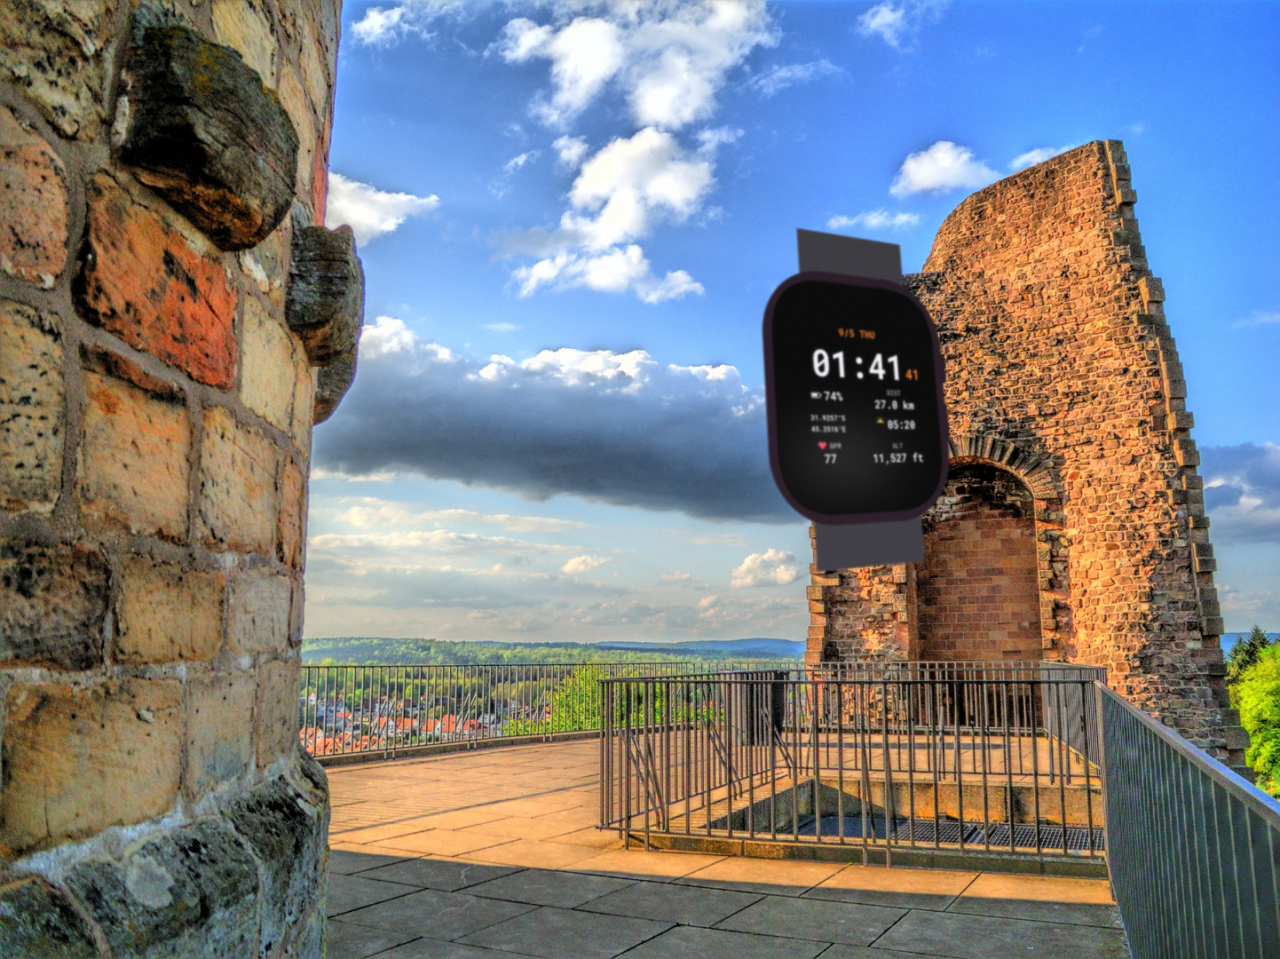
h=1 m=41 s=41
